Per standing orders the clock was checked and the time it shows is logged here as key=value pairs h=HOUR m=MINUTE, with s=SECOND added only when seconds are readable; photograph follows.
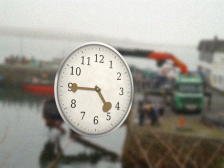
h=4 m=45
